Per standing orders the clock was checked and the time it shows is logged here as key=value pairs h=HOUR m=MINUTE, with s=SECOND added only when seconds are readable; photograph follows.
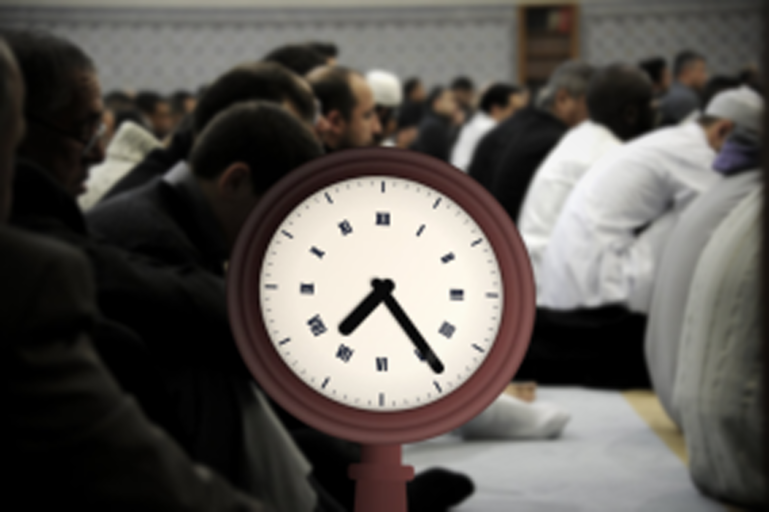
h=7 m=24
